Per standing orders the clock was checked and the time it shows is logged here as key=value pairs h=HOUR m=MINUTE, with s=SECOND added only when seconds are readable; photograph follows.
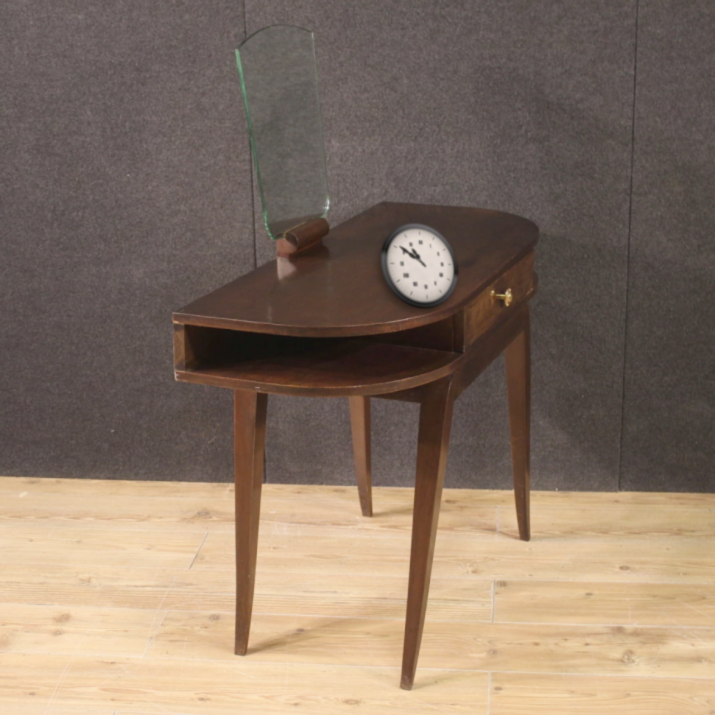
h=10 m=51
